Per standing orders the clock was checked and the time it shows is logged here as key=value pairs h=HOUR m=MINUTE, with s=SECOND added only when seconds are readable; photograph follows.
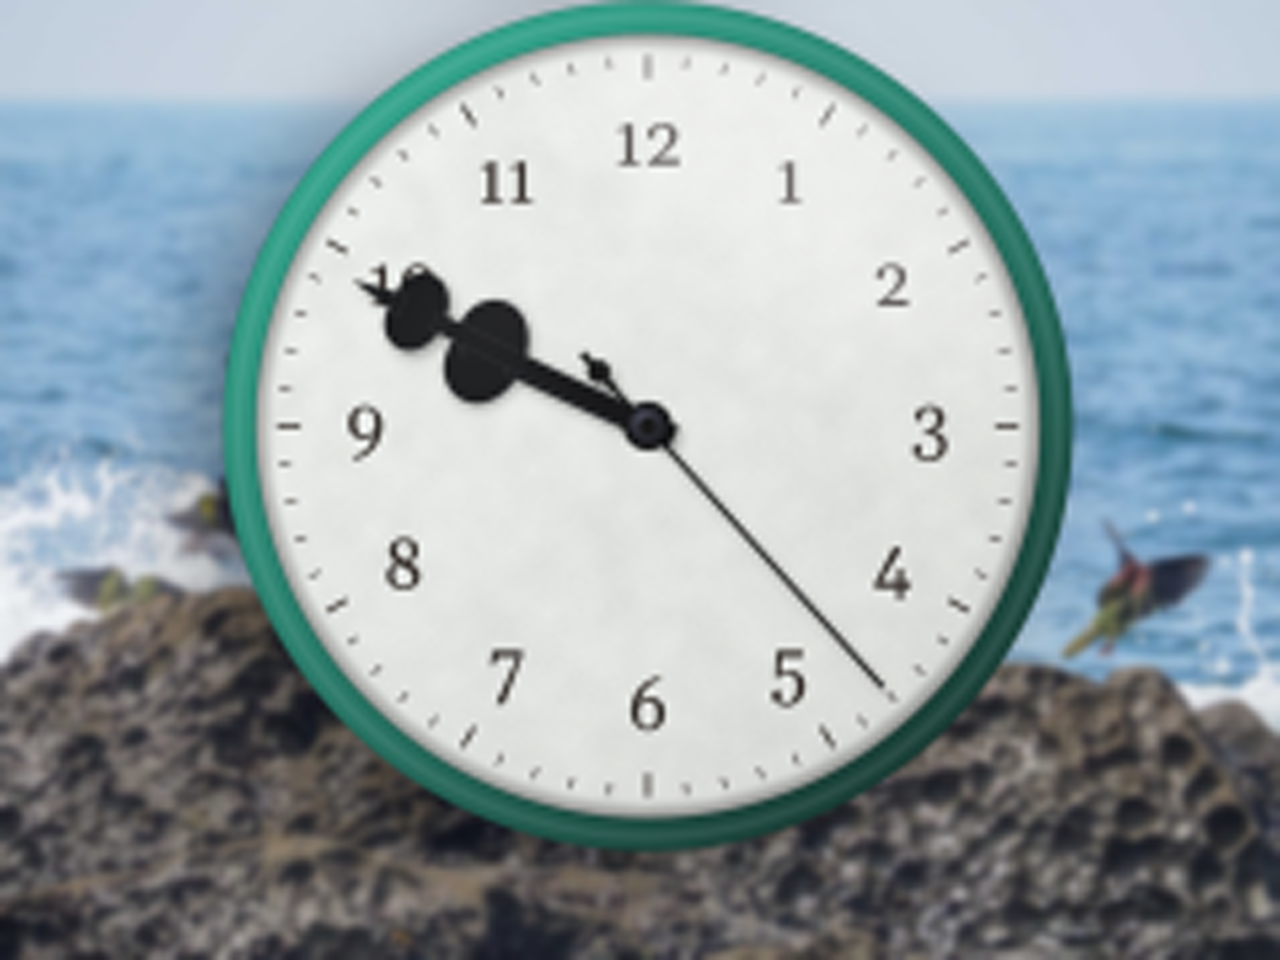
h=9 m=49 s=23
